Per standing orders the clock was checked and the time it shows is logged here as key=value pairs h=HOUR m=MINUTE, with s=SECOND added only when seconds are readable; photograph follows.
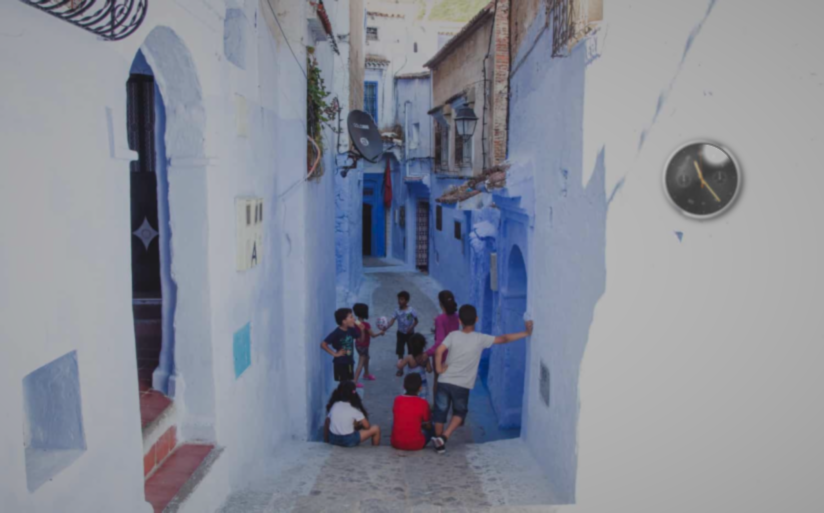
h=11 m=24
